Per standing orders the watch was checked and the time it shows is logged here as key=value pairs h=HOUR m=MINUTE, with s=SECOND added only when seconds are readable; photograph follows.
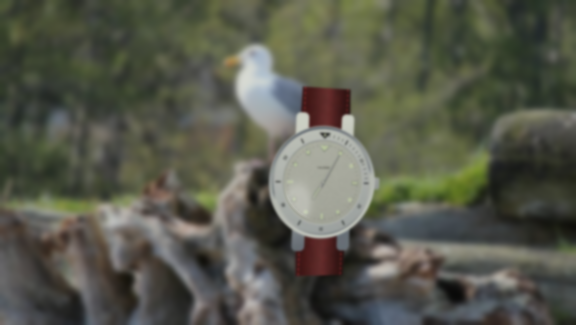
h=7 m=5
